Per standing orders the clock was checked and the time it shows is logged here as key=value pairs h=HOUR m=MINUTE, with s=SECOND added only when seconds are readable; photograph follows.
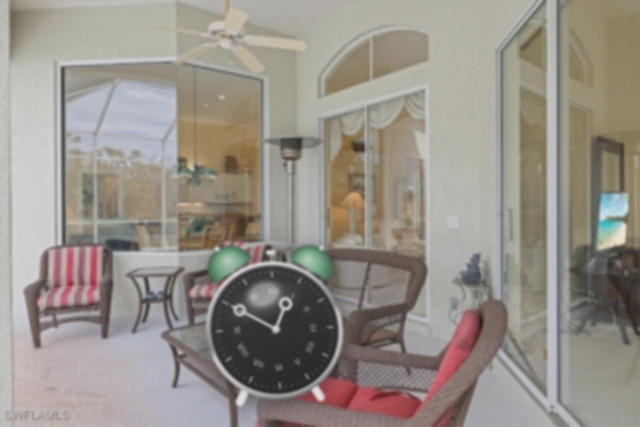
h=12 m=50
